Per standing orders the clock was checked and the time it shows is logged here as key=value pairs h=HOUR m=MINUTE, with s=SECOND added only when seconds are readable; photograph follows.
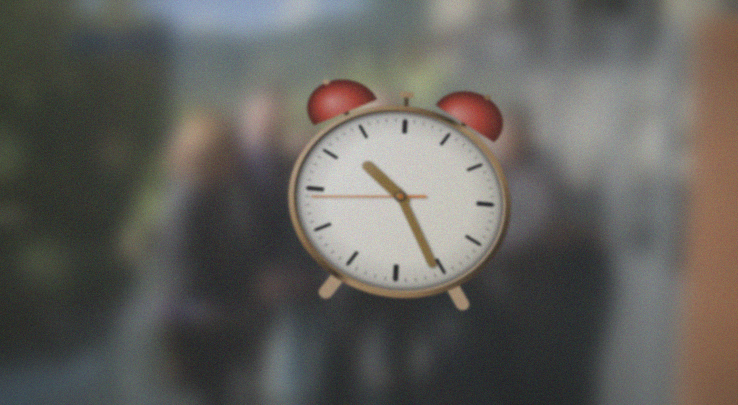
h=10 m=25 s=44
